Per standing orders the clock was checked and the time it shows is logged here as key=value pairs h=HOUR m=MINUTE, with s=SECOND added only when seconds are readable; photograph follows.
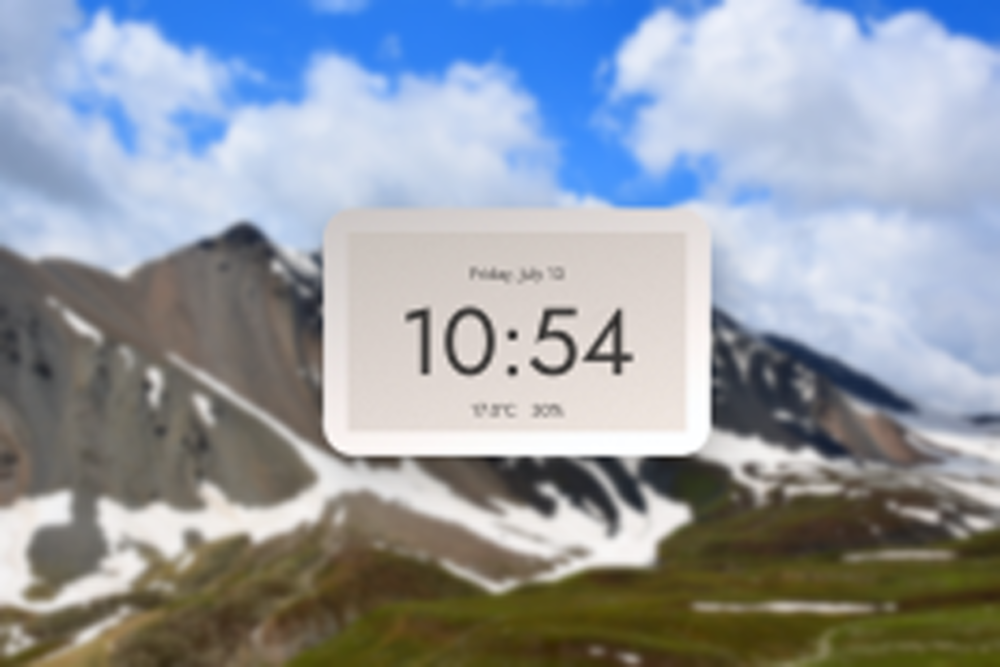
h=10 m=54
